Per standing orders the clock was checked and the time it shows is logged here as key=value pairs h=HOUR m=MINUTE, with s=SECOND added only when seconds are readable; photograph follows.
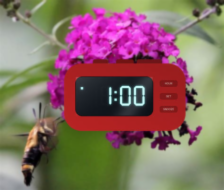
h=1 m=0
